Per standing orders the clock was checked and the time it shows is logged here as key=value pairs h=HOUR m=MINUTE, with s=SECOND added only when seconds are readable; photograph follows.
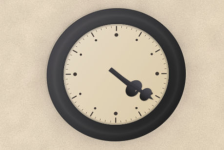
h=4 m=21
